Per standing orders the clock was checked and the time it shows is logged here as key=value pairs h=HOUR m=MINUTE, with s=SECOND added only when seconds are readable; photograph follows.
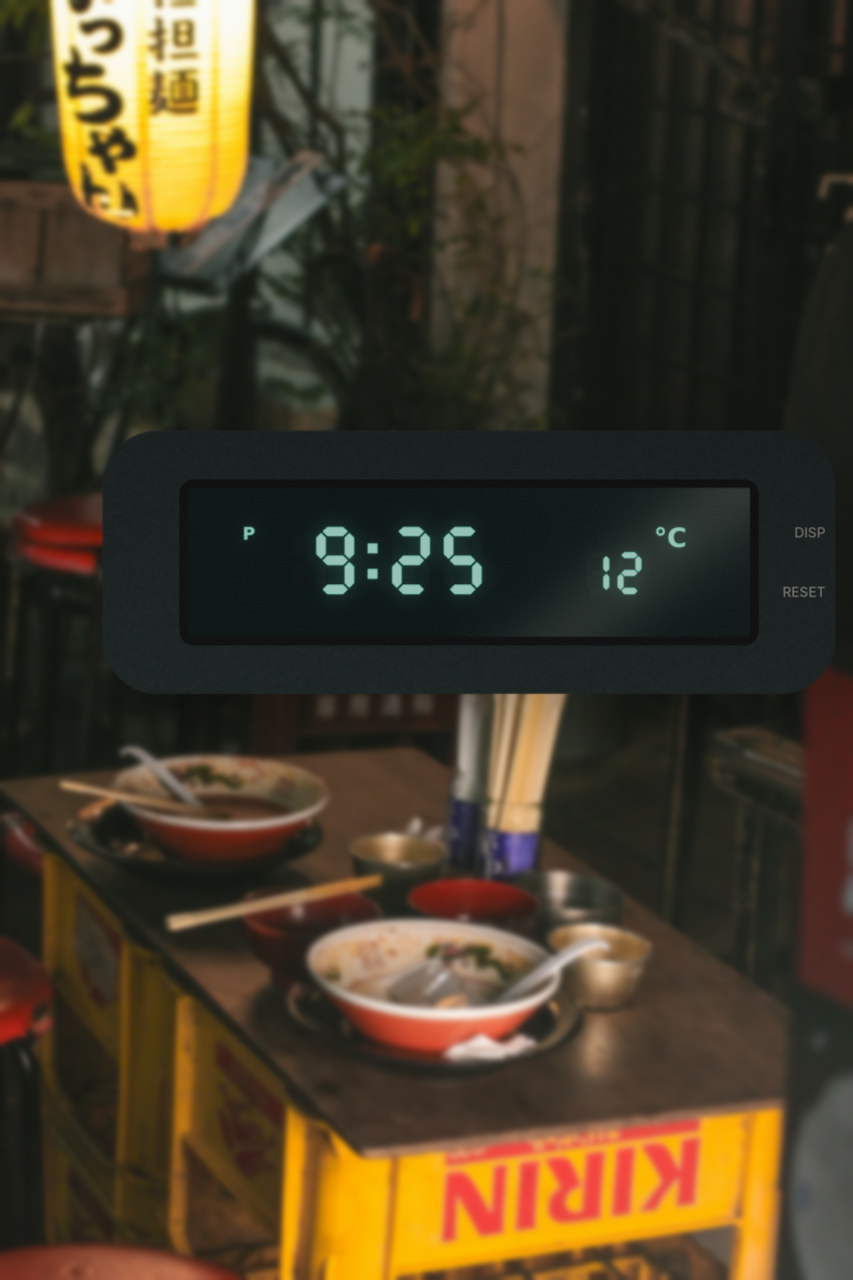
h=9 m=25
